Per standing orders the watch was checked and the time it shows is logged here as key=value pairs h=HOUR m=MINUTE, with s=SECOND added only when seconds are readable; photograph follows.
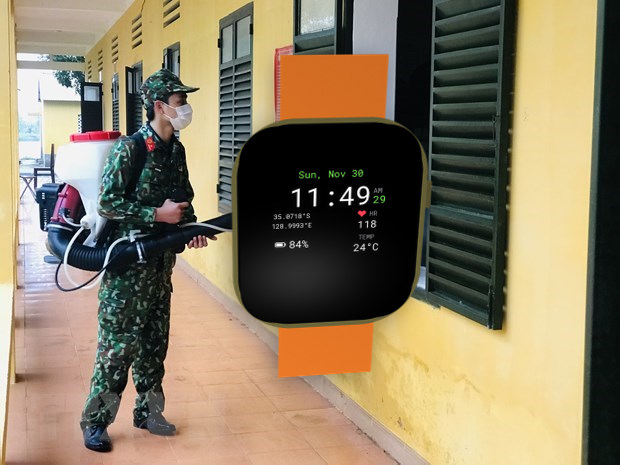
h=11 m=49 s=29
